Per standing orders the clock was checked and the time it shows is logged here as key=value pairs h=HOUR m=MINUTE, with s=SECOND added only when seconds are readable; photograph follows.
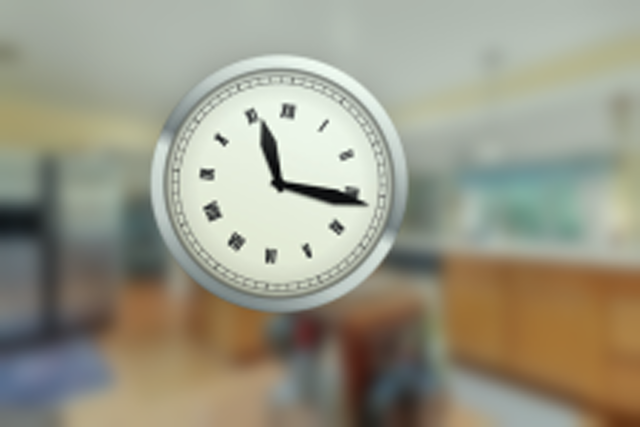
h=11 m=16
